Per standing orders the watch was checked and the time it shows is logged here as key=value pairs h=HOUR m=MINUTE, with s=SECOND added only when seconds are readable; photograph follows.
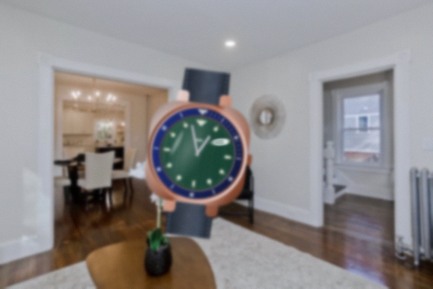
h=12 m=57
